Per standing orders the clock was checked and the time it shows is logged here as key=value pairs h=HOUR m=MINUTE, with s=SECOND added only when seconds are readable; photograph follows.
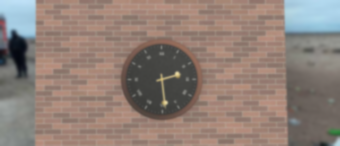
h=2 m=29
